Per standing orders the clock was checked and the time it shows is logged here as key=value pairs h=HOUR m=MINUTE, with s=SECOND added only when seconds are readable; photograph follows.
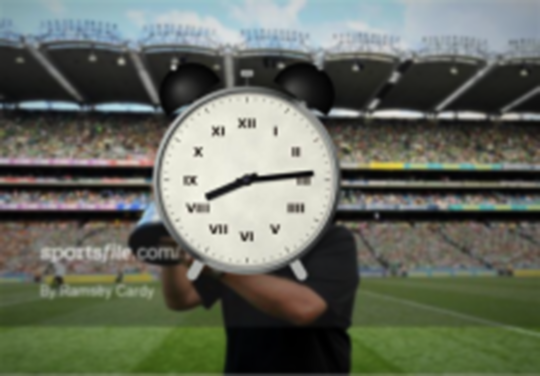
h=8 m=14
